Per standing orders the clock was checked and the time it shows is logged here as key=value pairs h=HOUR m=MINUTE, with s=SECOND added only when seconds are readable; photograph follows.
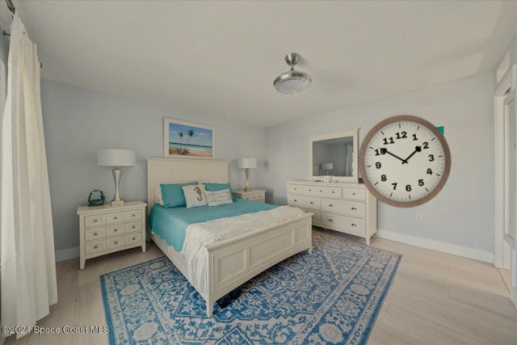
h=1 m=51
